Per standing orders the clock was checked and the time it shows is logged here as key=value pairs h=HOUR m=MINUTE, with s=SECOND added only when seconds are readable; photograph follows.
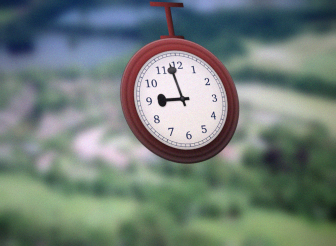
h=8 m=58
